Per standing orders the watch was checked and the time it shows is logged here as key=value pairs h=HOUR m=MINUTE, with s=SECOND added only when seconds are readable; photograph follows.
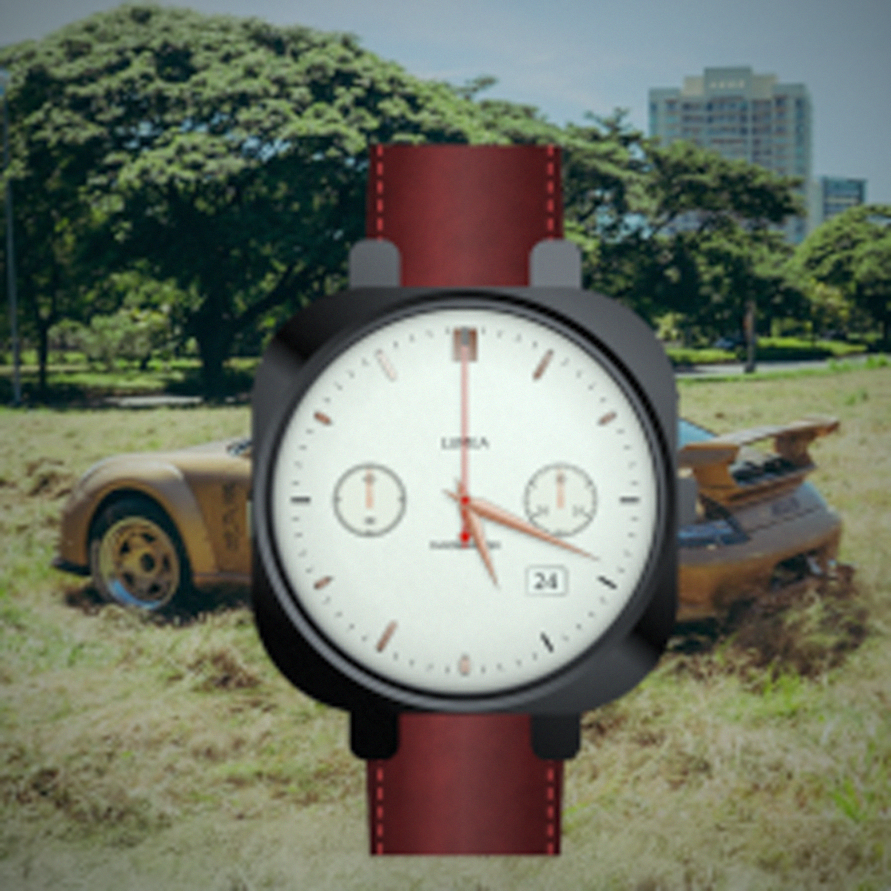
h=5 m=19
